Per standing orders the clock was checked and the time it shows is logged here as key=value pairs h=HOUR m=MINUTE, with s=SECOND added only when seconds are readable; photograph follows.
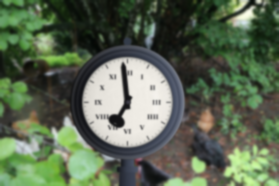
h=6 m=59
